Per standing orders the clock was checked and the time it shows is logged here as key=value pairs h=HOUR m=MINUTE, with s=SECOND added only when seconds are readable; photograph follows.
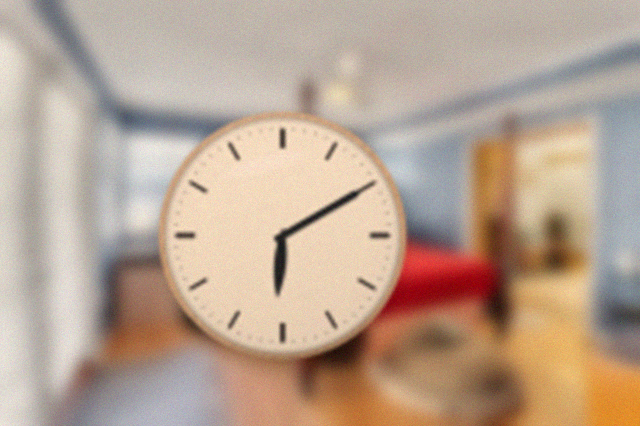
h=6 m=10
